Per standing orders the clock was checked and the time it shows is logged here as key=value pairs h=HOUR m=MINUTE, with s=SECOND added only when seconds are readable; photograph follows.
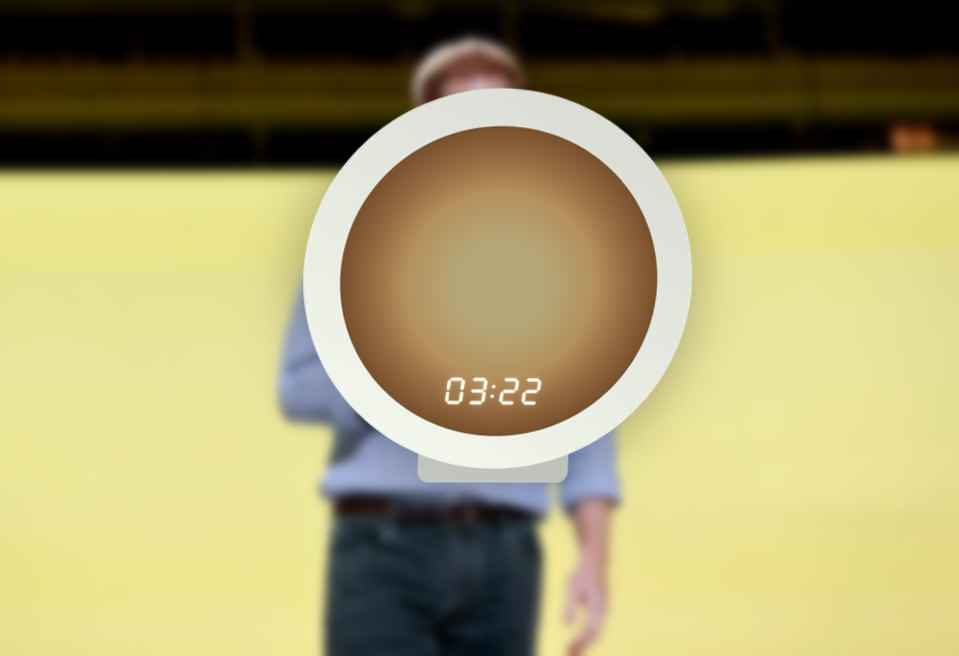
h=3 m=22
